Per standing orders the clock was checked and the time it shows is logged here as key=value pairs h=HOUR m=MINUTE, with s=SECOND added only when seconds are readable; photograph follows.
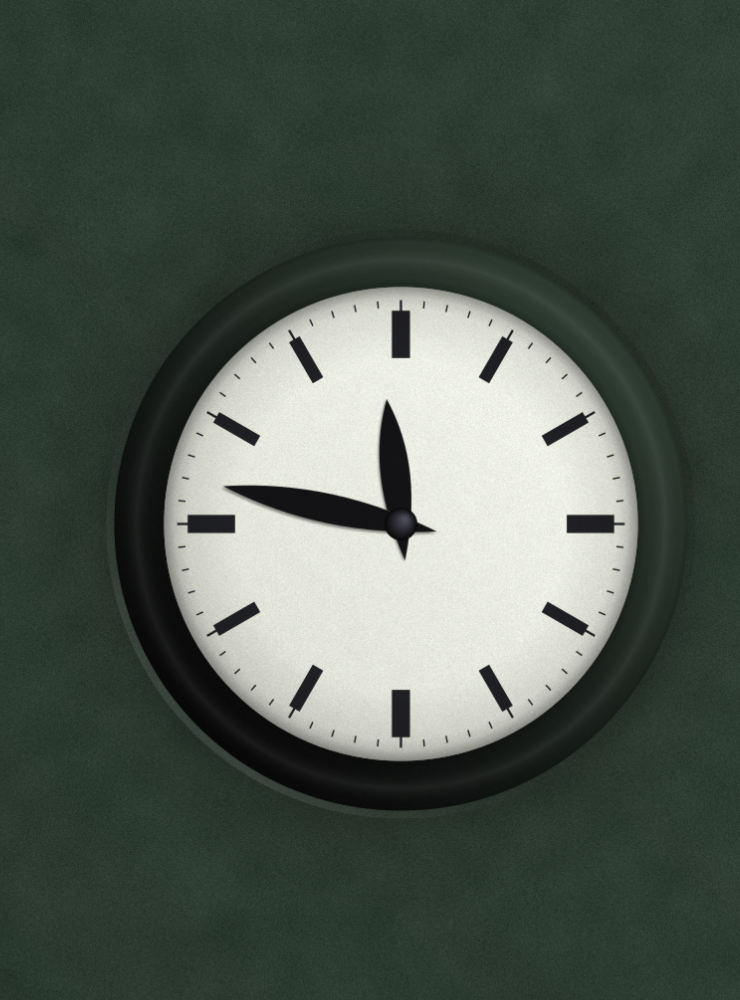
h=11 m=47
